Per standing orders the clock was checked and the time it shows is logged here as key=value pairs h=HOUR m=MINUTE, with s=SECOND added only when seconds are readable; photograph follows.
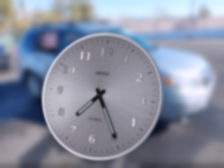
h=7 m=25
